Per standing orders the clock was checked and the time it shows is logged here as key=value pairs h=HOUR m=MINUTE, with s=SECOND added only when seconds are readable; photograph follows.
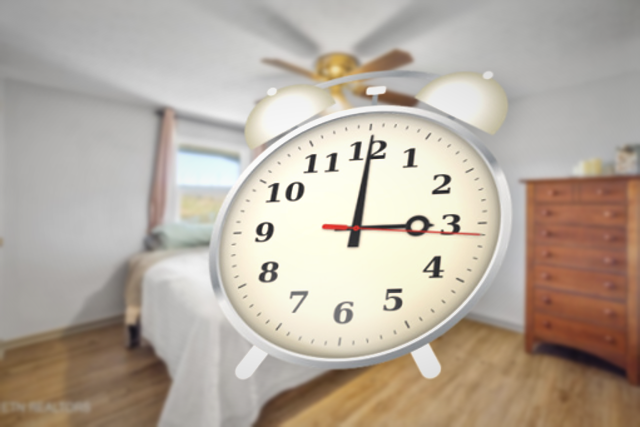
h=3 m=0 s=16
